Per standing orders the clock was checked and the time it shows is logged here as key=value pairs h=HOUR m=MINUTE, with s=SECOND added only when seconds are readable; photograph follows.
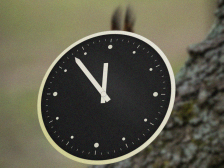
h=11 m=53
